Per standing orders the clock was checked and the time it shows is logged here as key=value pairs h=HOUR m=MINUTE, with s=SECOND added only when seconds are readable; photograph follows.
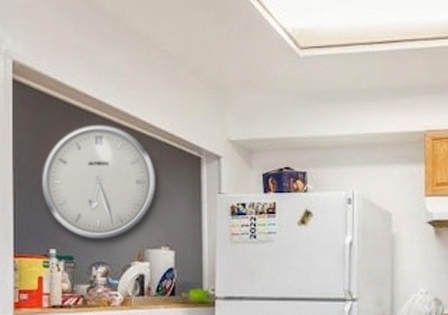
h=6 m=27
